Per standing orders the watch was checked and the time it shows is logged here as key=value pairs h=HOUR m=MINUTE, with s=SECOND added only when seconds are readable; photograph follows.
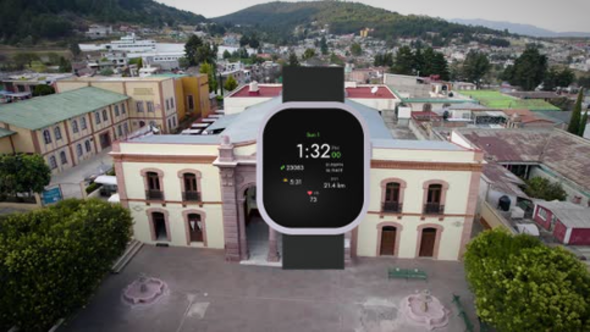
h=1 m=32
